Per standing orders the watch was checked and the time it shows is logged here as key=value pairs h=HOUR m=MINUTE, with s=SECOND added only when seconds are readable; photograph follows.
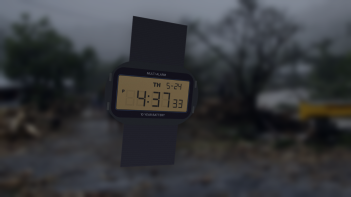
h=4 m=37 s=33
